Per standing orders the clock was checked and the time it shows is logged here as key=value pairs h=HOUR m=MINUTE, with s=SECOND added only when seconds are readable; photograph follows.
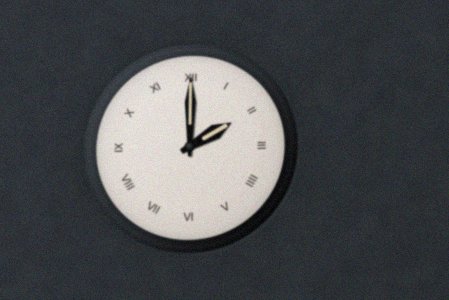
h=2 m=0
